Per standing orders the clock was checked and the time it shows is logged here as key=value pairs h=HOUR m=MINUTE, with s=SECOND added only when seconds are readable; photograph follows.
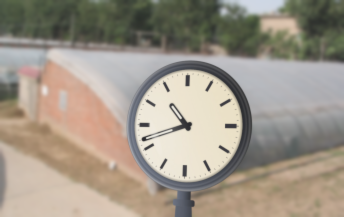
h=10 m=42
